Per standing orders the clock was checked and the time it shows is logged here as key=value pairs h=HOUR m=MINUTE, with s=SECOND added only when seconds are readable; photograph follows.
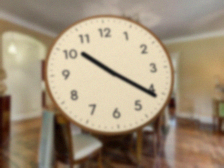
h=10 m=21
